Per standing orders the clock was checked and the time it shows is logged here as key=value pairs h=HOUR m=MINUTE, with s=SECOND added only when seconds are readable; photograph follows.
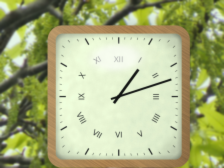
h=1 m=12
